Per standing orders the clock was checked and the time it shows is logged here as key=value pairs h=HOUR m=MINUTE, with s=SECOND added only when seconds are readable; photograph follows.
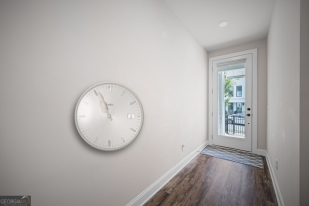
h=10 m=56
